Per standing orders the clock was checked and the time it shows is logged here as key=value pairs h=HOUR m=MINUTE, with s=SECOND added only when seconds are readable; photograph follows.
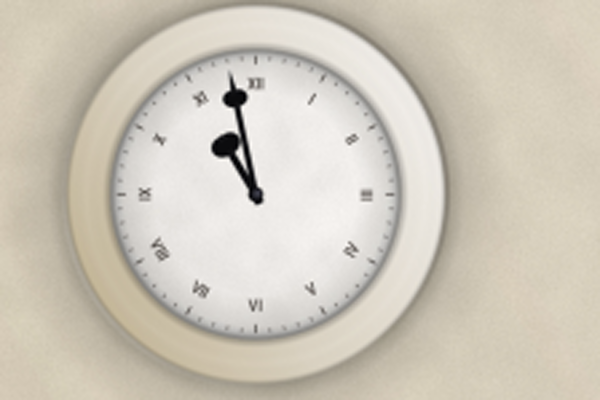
h=10 m=58
